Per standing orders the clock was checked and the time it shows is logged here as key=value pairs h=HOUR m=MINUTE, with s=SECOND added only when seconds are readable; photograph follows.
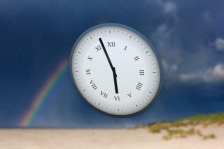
h=5 m=57
